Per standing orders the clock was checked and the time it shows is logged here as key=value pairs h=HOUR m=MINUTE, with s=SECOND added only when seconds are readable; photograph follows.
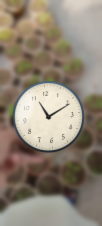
h=11 m=11
